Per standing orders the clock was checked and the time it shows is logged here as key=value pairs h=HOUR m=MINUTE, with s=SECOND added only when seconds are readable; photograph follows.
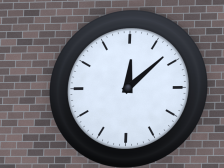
h=12 m=8
